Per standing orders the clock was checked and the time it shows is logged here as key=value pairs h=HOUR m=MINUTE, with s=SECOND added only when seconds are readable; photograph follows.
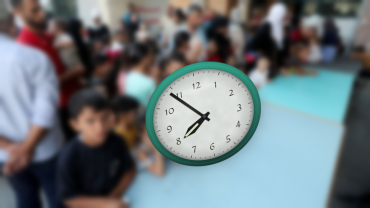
h=7 m=54
